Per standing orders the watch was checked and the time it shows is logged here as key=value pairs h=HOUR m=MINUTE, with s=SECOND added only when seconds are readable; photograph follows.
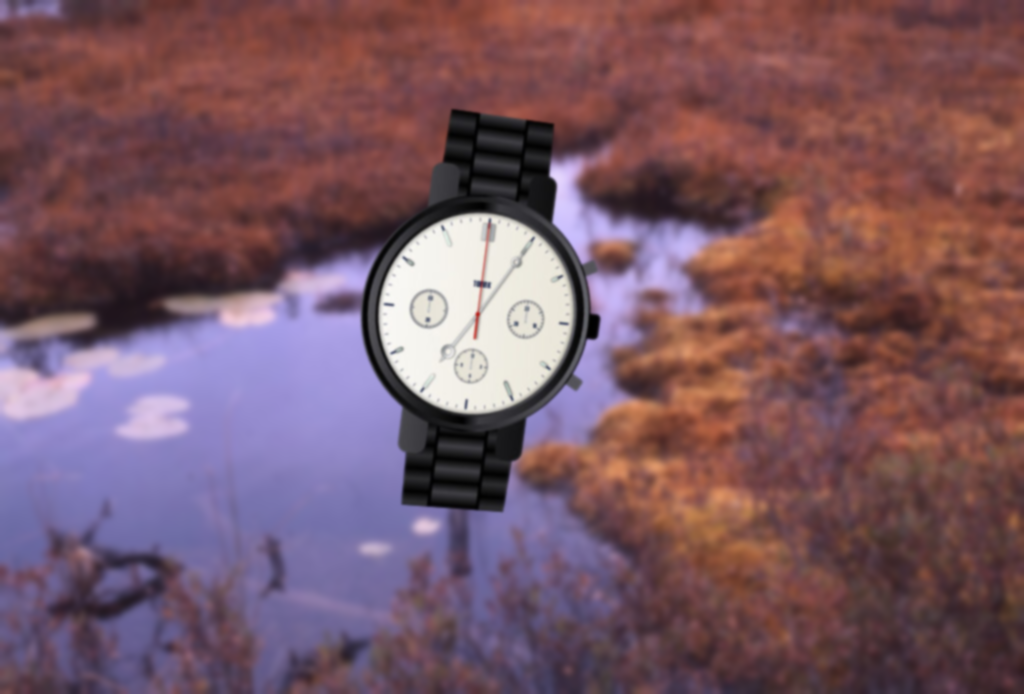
h=7 m=5
